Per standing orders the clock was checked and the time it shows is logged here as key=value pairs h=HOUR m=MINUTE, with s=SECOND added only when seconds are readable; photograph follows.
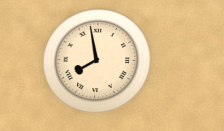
h=7 m=58
